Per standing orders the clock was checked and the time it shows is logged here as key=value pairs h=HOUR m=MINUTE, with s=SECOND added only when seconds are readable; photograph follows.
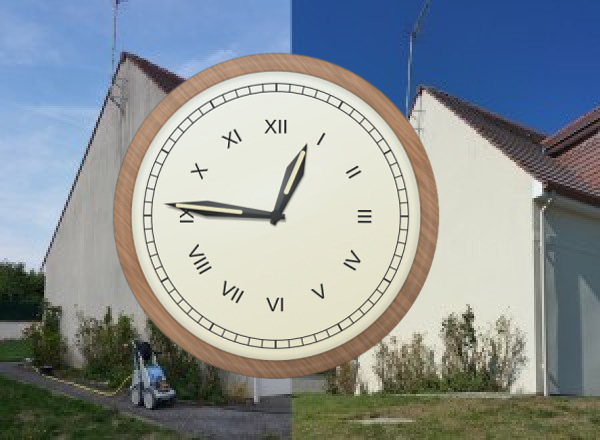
h=12 m=46
